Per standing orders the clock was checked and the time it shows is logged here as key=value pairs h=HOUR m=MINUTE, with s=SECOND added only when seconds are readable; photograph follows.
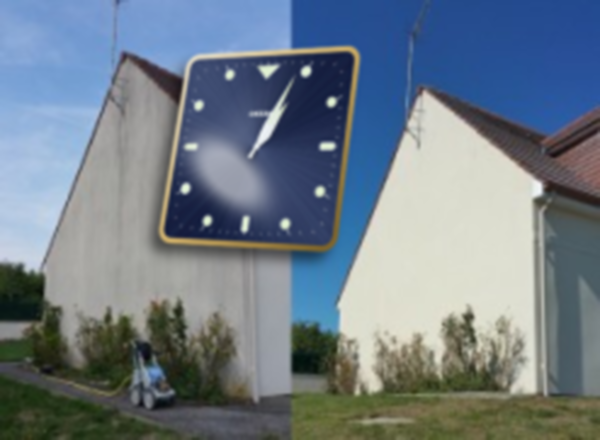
h=1 m=4
